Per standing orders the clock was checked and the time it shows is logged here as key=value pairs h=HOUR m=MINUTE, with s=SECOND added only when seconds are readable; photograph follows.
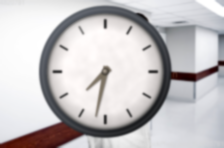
h=7 m=32
